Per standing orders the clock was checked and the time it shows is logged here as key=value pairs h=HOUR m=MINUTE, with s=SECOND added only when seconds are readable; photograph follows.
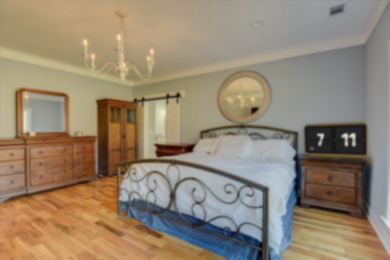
h=7 m=11
